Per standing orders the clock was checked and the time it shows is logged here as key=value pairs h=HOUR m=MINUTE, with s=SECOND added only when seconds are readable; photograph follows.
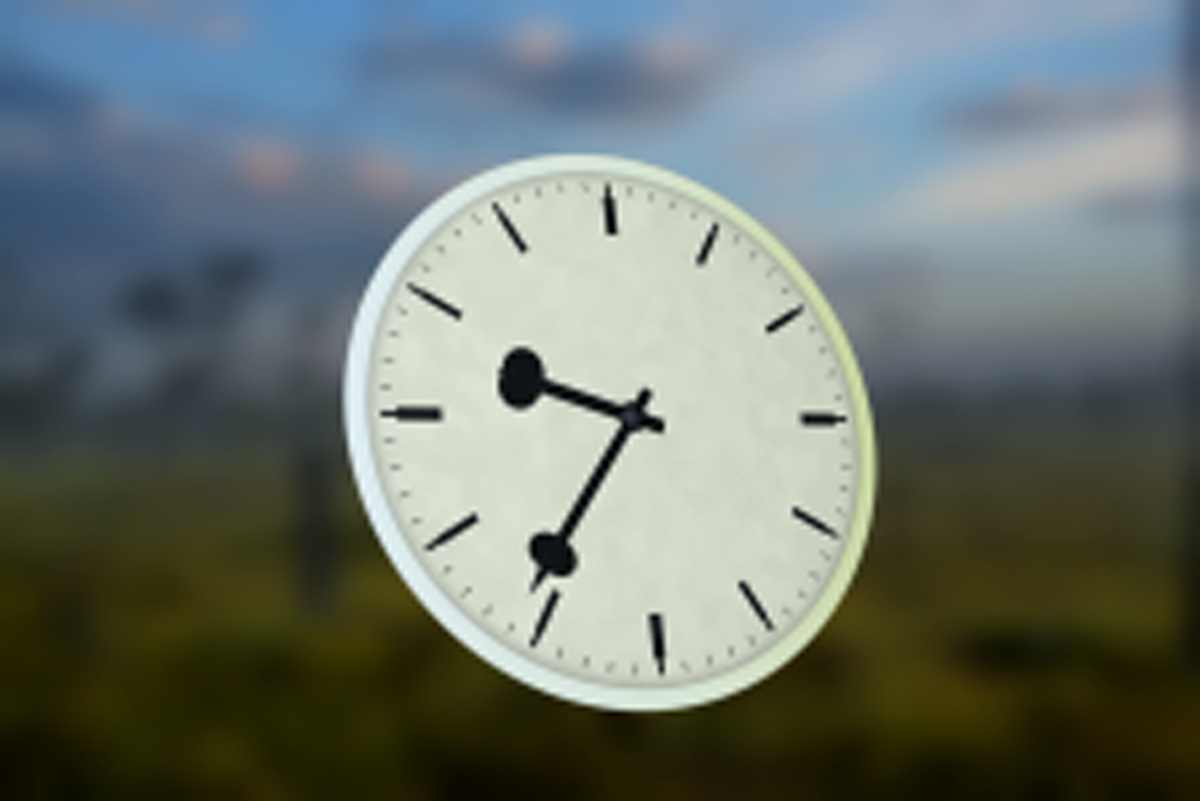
h=9 m=36
